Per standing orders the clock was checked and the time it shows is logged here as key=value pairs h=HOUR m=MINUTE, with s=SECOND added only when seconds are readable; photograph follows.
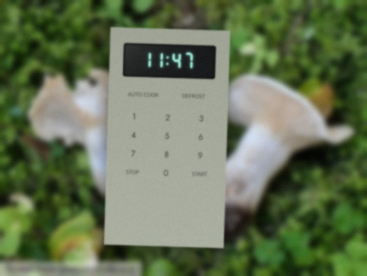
h=11 m=47
